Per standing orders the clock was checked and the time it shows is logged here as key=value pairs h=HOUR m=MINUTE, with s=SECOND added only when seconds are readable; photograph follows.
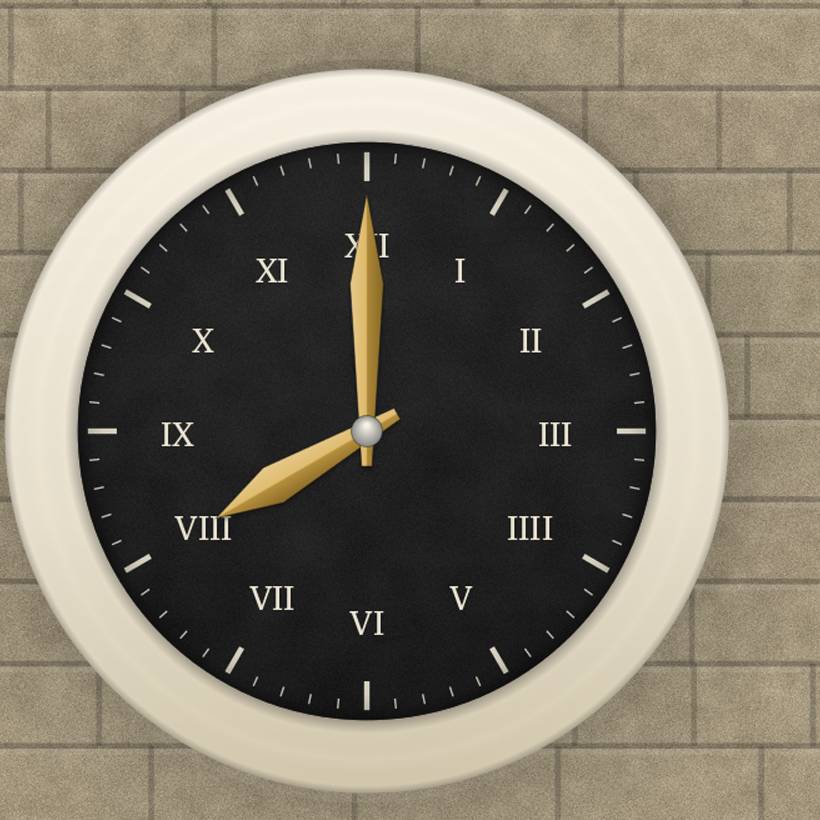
h=8 m=0
